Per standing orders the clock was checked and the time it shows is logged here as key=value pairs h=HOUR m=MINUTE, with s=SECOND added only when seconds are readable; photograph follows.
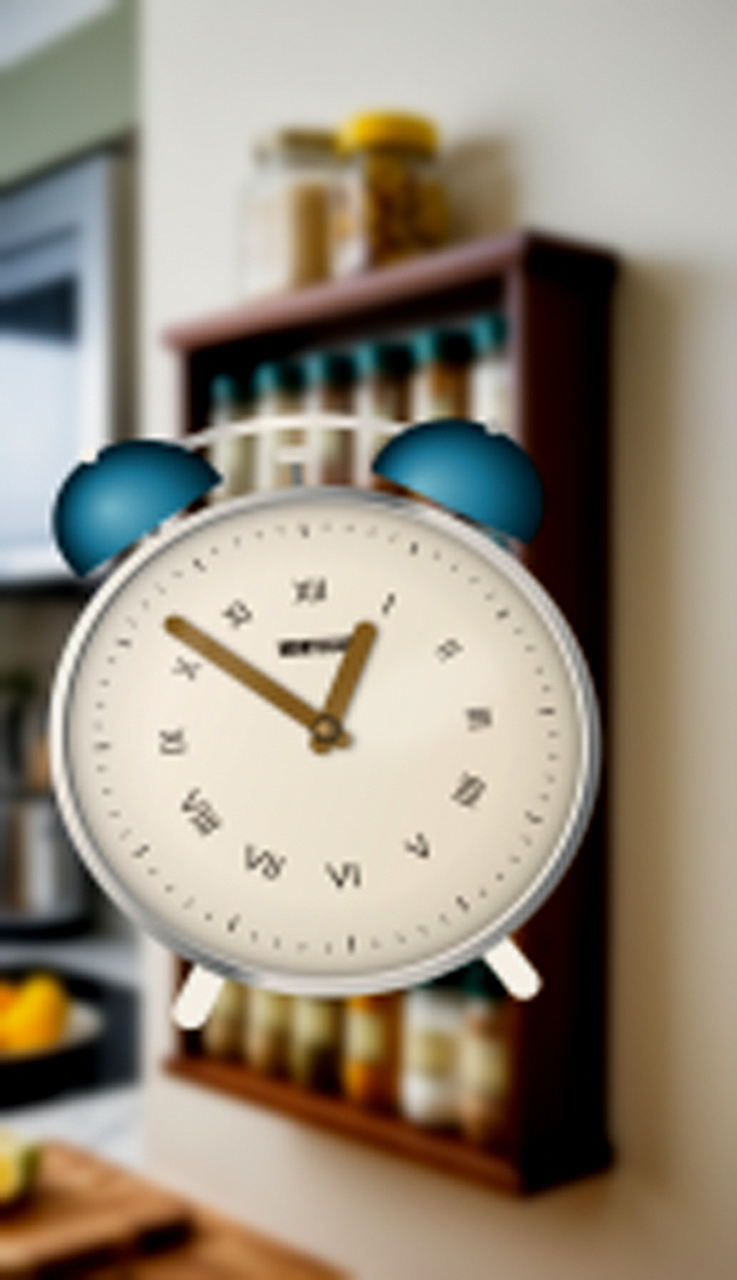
h=12 m=52
